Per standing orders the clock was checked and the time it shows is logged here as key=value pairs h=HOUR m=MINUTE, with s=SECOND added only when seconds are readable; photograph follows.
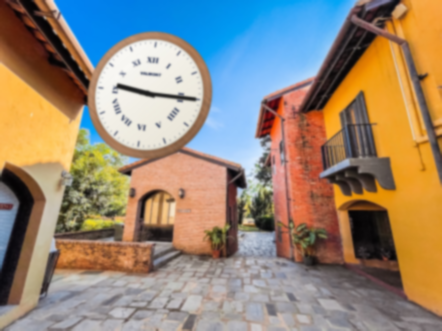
h=9 m=15
